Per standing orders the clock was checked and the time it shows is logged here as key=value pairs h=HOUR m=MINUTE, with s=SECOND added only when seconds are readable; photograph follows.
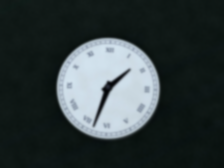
h=1 m=33
